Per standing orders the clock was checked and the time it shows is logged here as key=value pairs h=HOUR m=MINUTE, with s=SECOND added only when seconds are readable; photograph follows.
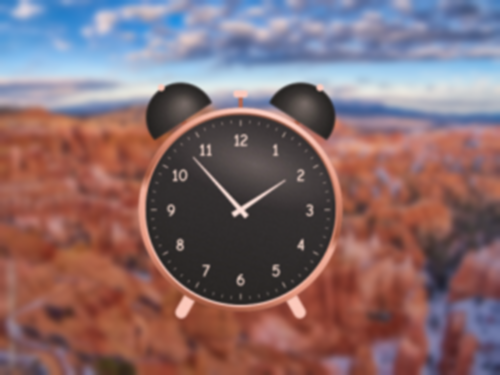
h=1 m=53
